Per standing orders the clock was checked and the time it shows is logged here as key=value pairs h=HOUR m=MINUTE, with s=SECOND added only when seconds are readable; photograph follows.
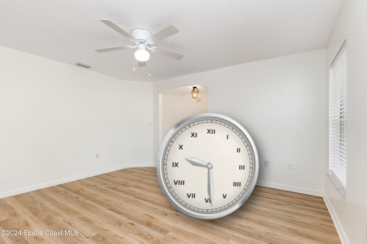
h=9 m=29
